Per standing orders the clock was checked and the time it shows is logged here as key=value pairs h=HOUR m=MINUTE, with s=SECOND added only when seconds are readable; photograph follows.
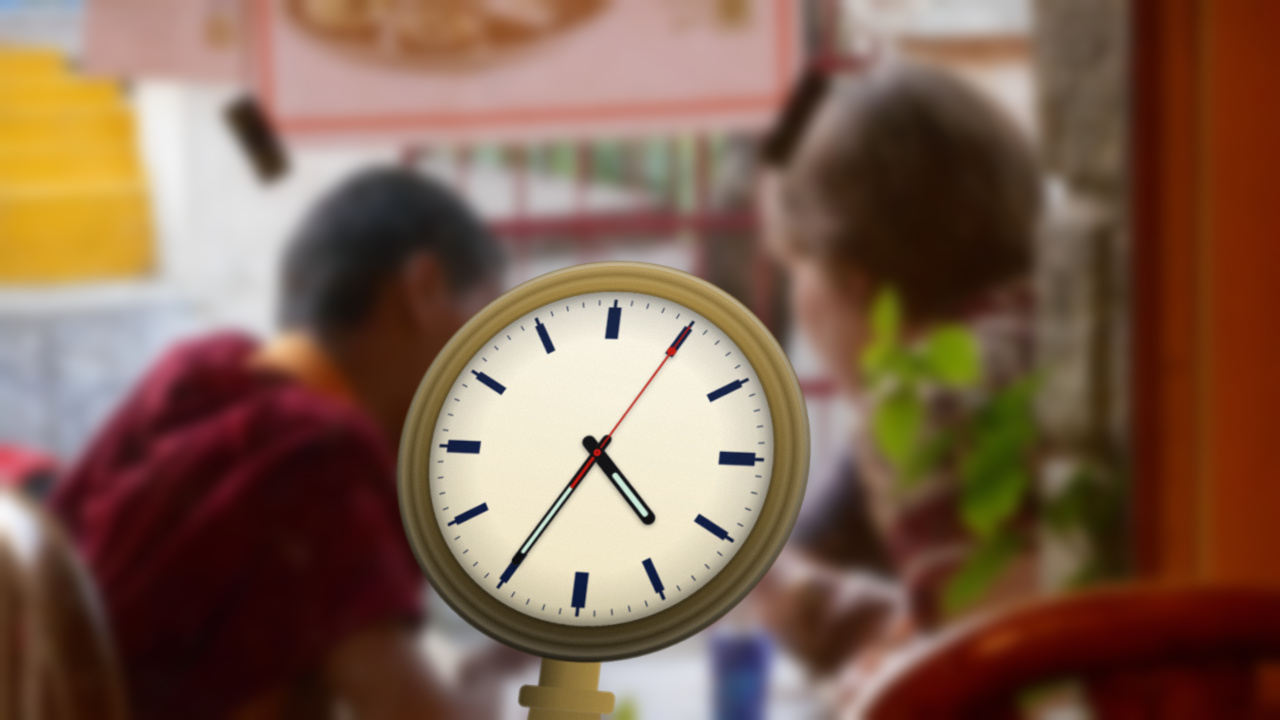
h=4 m=35 s=5
